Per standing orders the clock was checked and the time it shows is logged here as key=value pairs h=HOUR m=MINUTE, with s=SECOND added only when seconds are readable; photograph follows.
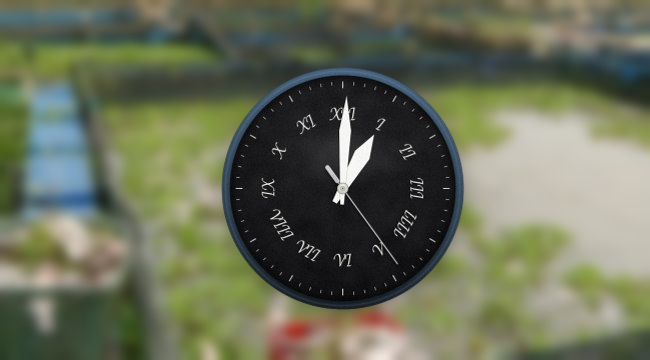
h=1 m=0 s=24
